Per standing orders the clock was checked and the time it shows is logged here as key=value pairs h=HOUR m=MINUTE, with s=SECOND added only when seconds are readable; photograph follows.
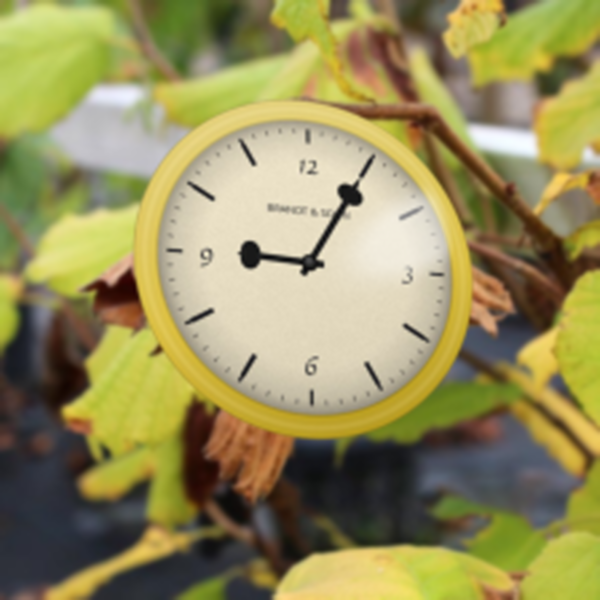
h=9 m=5
